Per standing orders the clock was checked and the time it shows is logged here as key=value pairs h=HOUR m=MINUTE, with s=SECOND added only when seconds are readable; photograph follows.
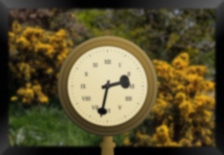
h=2 m=32
